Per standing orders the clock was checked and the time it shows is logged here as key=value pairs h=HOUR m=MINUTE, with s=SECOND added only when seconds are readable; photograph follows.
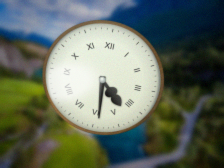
h=4 m=29
